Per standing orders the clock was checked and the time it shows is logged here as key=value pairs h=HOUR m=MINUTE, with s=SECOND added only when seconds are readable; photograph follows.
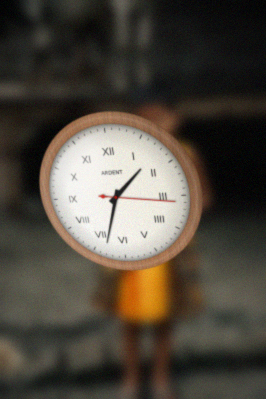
h=1 m=33 s=16
